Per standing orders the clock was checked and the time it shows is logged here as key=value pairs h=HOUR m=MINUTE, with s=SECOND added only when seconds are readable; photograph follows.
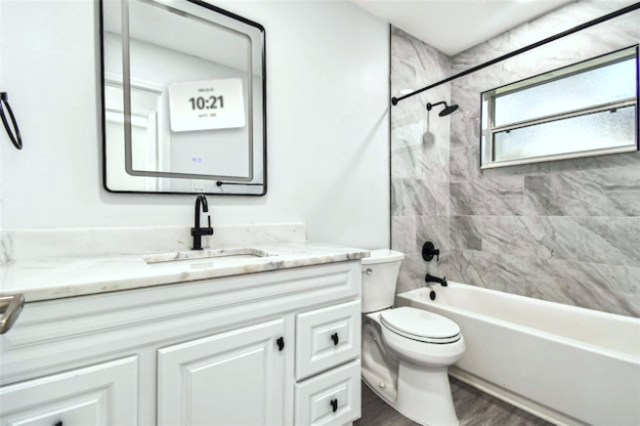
h=10 m=21
